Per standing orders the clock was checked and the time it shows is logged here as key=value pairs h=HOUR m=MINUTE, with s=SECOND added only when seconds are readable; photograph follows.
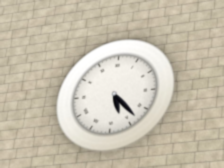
h=5 m=23
